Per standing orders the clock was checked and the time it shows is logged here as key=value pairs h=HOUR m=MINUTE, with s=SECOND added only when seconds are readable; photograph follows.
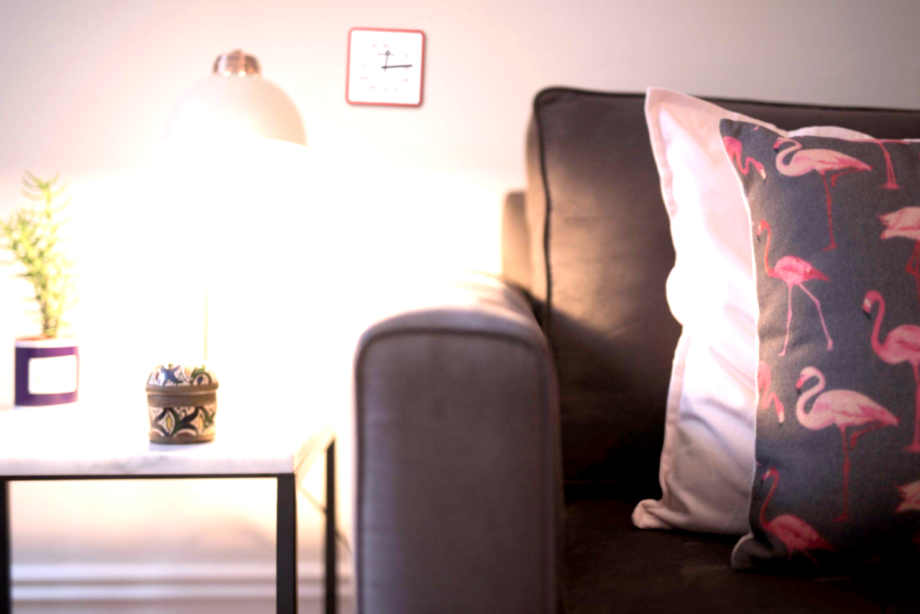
h=12 m=14
